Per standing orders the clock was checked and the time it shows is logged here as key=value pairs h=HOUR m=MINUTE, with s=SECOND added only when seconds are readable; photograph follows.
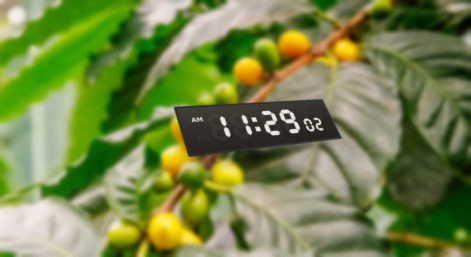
h=11 m=29 s=2
